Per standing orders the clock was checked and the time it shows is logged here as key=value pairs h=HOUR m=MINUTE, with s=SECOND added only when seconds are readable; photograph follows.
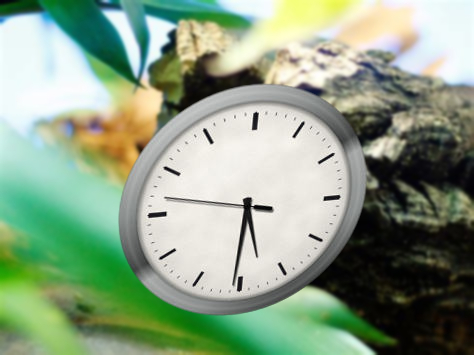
h=5 m=30 s=47
